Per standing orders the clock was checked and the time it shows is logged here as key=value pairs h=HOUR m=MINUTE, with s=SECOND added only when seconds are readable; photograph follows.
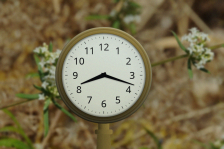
h=8 m=18
